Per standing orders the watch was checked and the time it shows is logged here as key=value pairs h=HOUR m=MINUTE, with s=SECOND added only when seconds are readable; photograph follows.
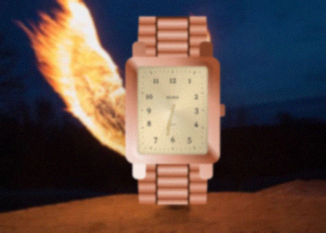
h=6 m=32
